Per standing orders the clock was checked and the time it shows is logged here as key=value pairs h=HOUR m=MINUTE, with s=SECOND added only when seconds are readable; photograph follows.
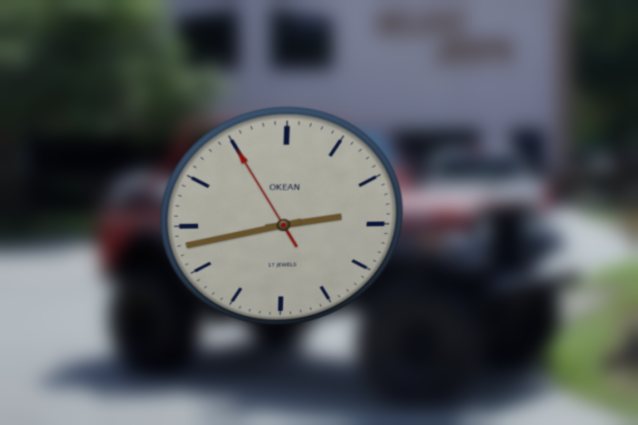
h=2 m=42 s=55
